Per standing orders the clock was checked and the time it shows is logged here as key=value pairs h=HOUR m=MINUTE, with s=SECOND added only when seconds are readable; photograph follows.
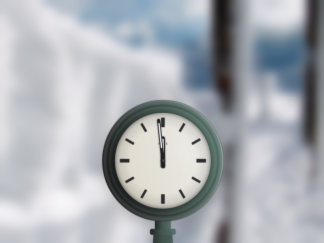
h=11 m=59
